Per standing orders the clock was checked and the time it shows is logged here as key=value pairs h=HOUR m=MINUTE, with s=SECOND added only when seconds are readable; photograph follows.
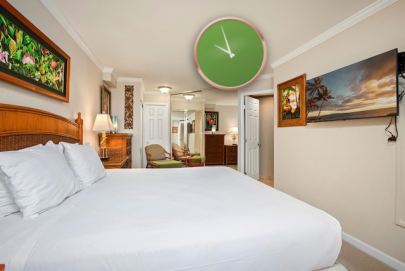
h=9 m=57
